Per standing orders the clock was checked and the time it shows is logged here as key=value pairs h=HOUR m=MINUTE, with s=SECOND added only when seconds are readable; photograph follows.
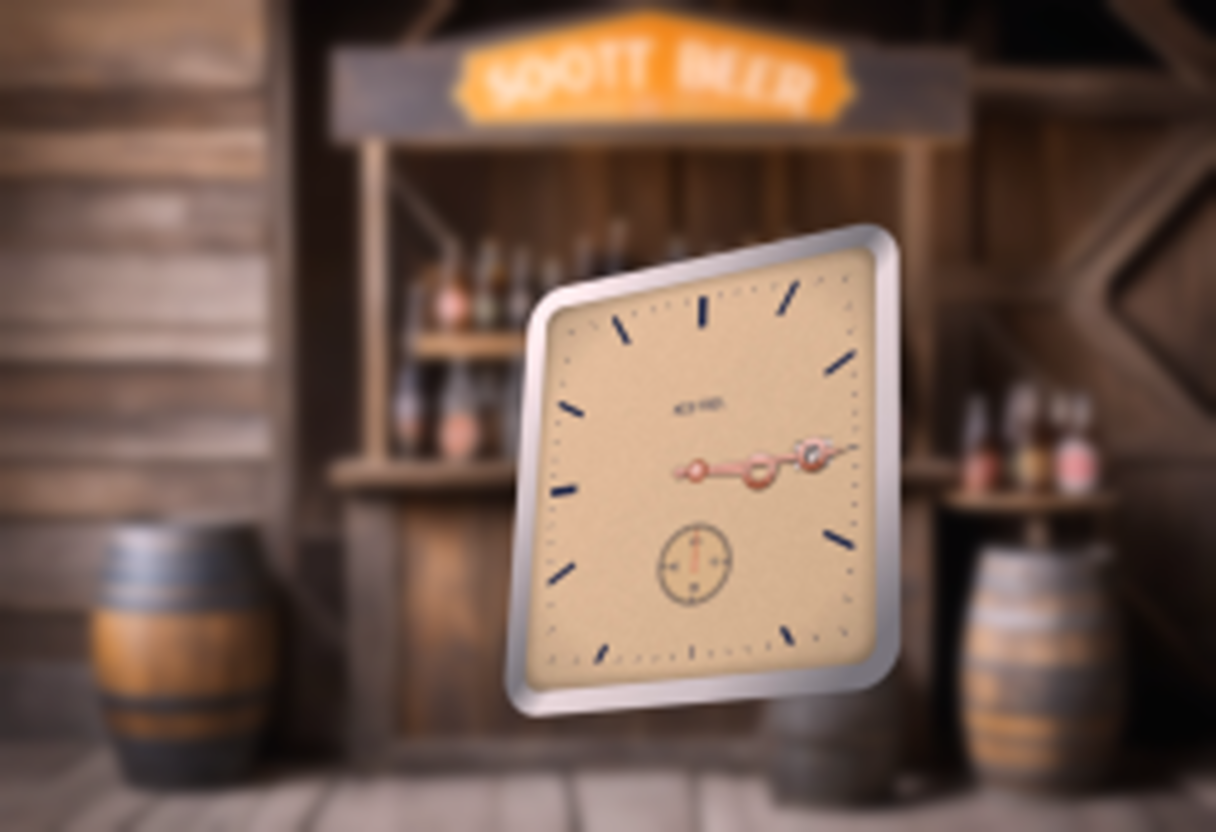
h=3 m=15
